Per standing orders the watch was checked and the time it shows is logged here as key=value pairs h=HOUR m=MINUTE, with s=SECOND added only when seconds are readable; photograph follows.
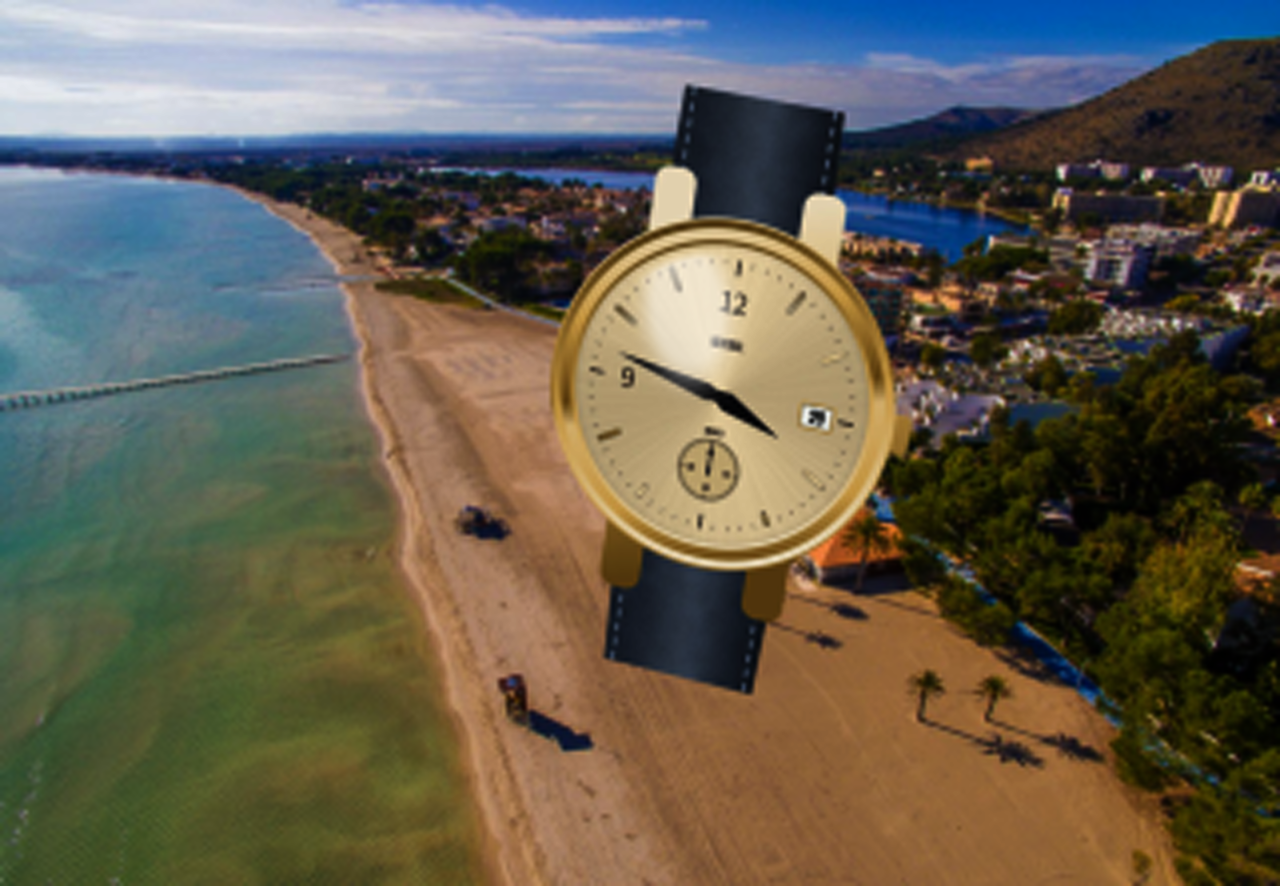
h=3 m=47
